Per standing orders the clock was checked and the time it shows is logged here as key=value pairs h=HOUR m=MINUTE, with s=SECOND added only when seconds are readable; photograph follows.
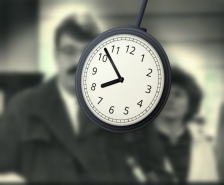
h=7 m=52
